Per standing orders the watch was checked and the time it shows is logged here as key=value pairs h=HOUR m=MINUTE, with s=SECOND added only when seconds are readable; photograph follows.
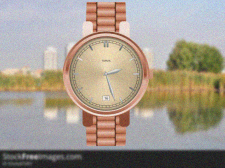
h=2 m=27
